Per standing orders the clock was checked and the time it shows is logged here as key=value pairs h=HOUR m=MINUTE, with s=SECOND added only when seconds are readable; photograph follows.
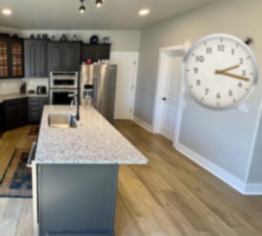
h=2 m=17
